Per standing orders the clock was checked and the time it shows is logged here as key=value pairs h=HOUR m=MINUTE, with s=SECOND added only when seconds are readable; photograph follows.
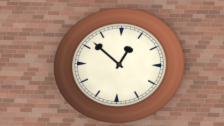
h=12 m=52
